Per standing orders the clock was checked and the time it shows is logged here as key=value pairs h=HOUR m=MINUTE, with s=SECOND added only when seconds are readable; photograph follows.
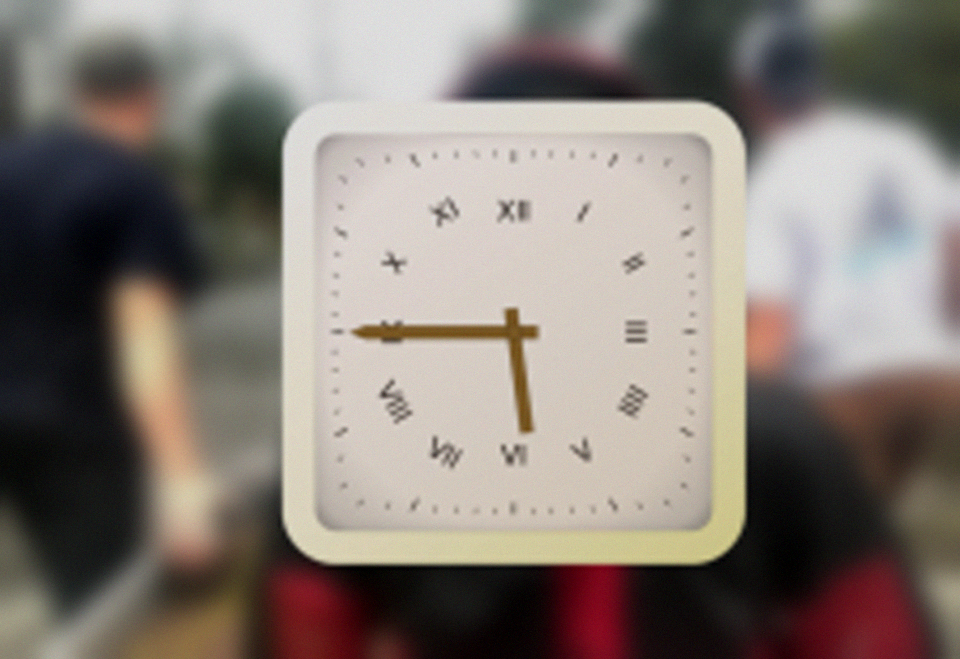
h=5 m=45
